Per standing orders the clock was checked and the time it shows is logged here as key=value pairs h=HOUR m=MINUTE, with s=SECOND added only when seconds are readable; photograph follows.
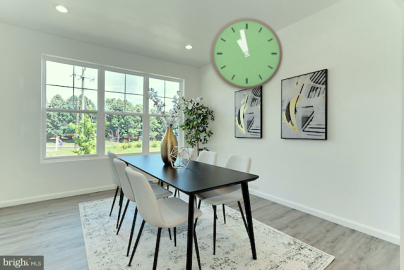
h=10 m=58
